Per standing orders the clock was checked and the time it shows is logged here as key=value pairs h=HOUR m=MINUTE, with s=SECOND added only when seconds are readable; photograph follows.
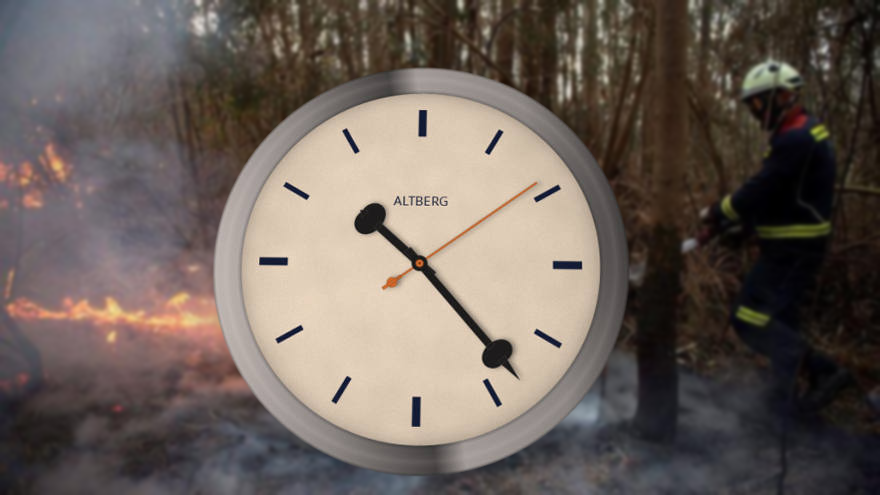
h=10 m=23 s=9
